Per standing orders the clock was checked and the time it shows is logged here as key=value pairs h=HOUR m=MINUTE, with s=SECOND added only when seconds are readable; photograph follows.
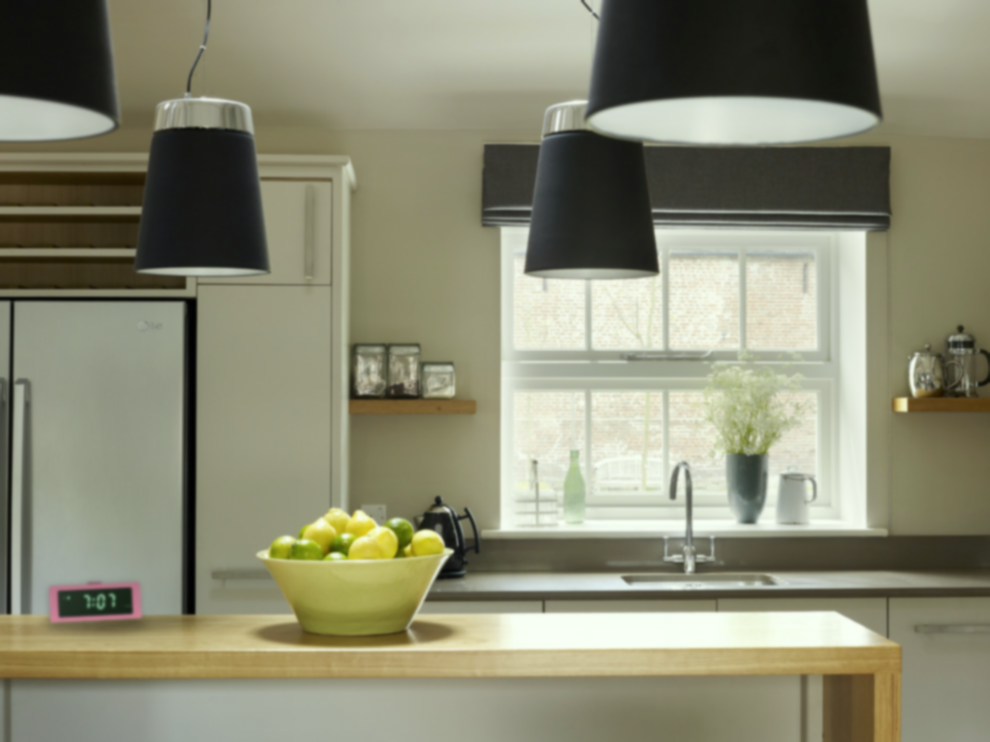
h=7 m=7
